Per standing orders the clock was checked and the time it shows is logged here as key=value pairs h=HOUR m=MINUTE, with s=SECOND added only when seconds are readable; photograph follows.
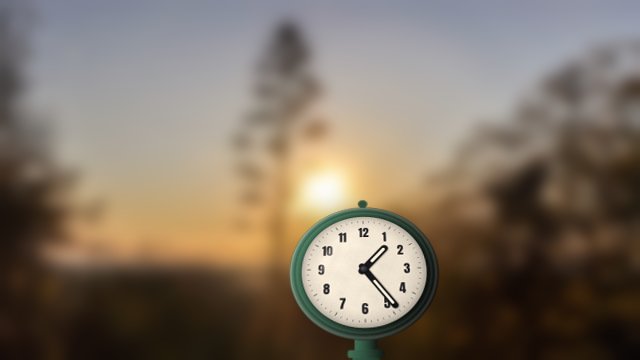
h=1 m=24
